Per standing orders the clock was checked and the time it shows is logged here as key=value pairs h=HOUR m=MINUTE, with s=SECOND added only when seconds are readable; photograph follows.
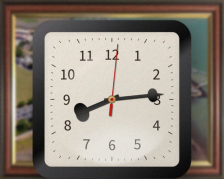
h=8 m=14 s=1
